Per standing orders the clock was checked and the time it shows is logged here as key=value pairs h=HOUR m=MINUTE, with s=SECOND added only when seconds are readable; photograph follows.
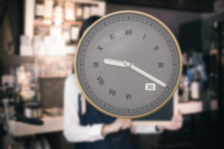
h=9 m=20
